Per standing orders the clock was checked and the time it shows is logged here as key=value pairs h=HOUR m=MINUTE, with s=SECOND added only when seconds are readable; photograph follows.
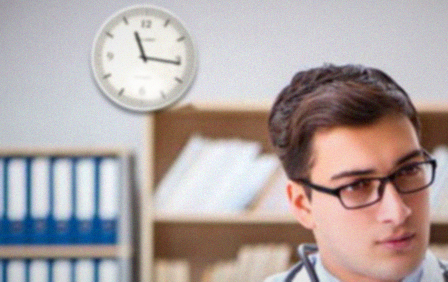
h=11 m=16
